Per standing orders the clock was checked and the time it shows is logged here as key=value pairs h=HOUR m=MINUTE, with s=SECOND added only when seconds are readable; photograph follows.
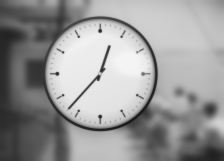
h=12 m=37
